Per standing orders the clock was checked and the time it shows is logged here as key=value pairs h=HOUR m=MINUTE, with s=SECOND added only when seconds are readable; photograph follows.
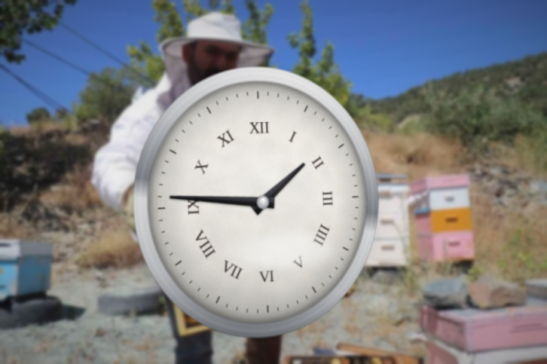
h=1 m=46
